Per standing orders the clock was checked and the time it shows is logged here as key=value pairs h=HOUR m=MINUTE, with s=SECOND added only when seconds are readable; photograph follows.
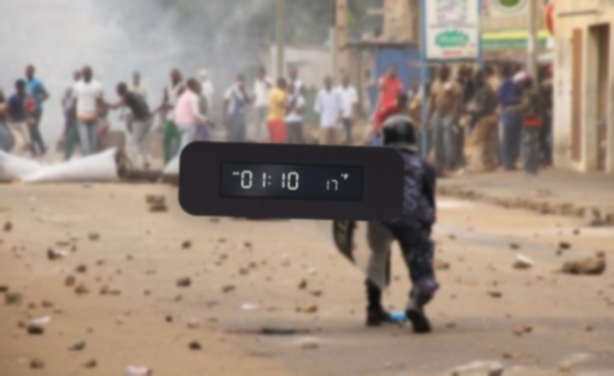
h=1 m=10
